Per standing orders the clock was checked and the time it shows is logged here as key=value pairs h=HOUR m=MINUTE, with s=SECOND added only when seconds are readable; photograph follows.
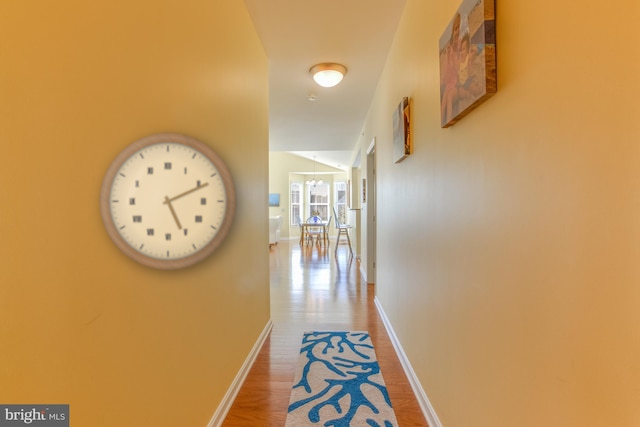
h=5 m=11
